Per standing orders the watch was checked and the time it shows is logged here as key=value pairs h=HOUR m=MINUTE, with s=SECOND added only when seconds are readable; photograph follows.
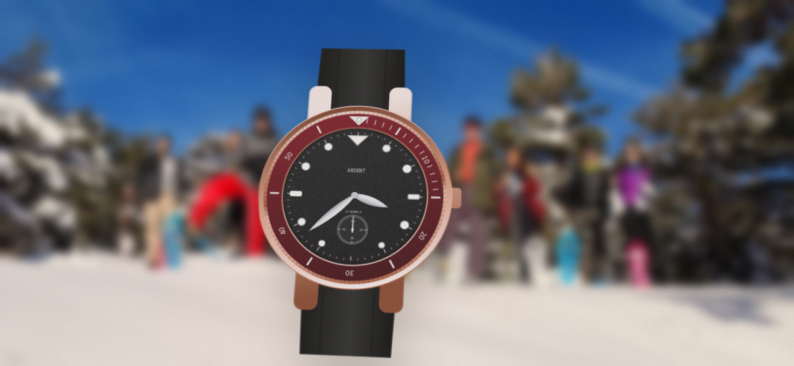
h=3 m=38
